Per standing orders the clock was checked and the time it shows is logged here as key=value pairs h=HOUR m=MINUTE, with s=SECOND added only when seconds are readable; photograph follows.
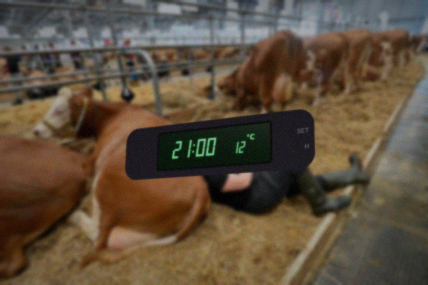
h=21 m=0
